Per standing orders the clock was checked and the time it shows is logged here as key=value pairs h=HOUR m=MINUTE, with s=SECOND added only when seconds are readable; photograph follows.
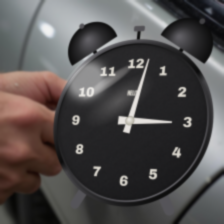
h=3 m=2
